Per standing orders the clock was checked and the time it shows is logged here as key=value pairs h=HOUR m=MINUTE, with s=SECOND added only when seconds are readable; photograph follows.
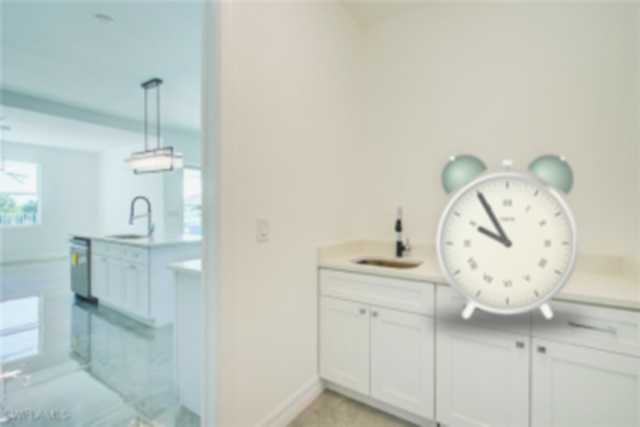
h=9 m=55
